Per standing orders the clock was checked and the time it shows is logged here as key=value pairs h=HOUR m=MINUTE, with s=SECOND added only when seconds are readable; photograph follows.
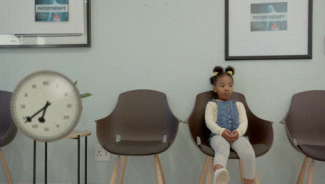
h=6 m=39
